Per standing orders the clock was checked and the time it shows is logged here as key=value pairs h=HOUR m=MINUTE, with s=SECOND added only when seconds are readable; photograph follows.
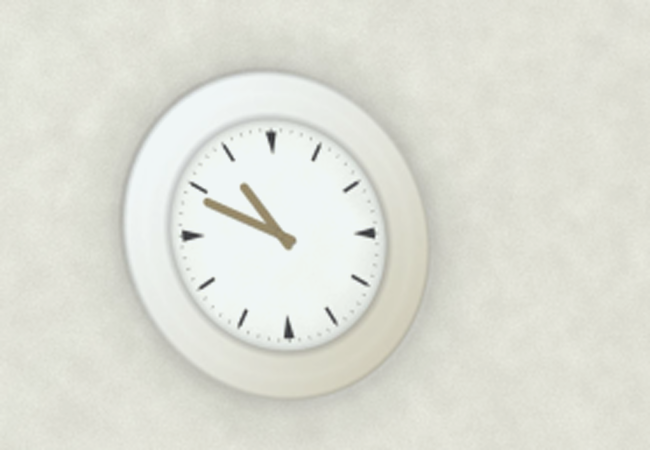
h=10 m=49
